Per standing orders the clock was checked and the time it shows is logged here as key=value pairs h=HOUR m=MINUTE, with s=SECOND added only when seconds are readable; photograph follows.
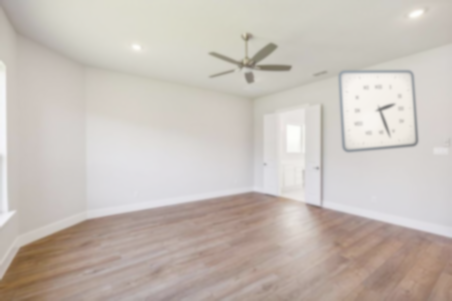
h=2 m=27
